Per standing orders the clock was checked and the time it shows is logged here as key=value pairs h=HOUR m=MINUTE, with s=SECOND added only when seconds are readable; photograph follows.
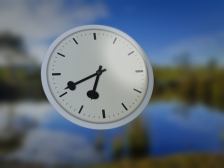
h=6 m=41
